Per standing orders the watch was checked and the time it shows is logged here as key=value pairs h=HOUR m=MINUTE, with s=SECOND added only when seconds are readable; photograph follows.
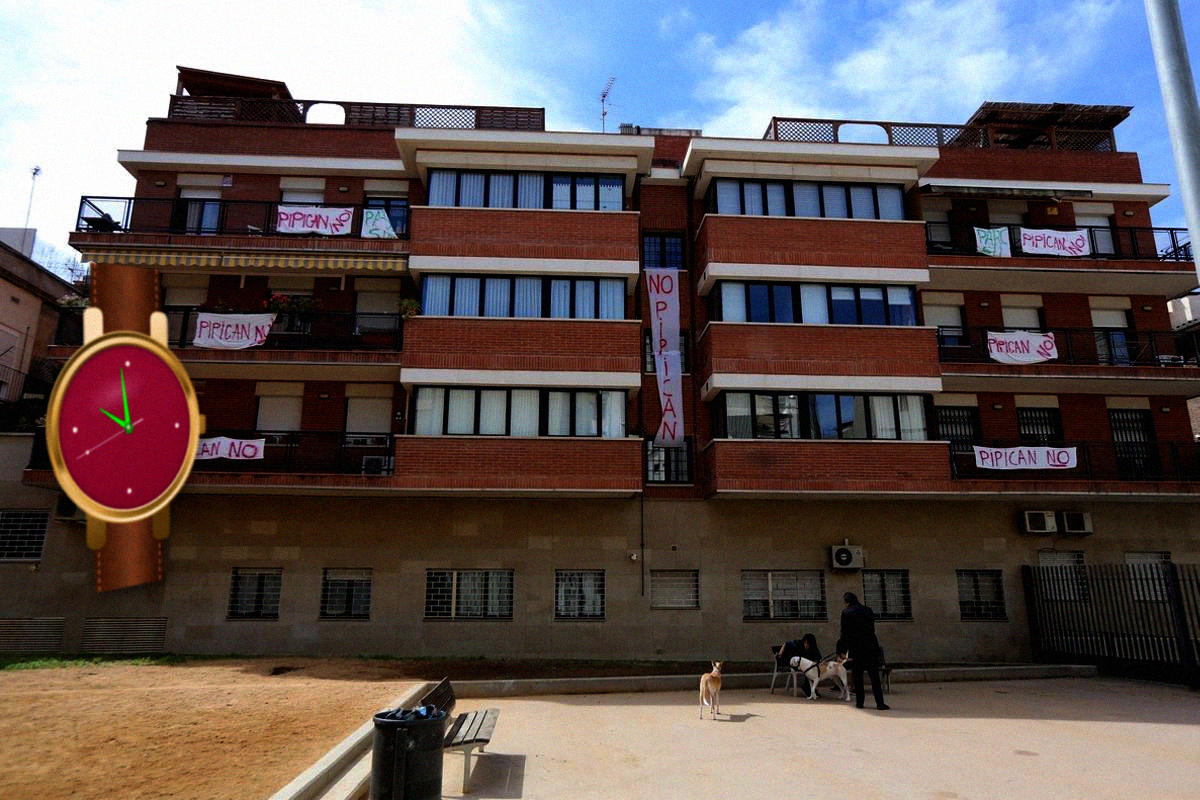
h=9 m=58 s=41
